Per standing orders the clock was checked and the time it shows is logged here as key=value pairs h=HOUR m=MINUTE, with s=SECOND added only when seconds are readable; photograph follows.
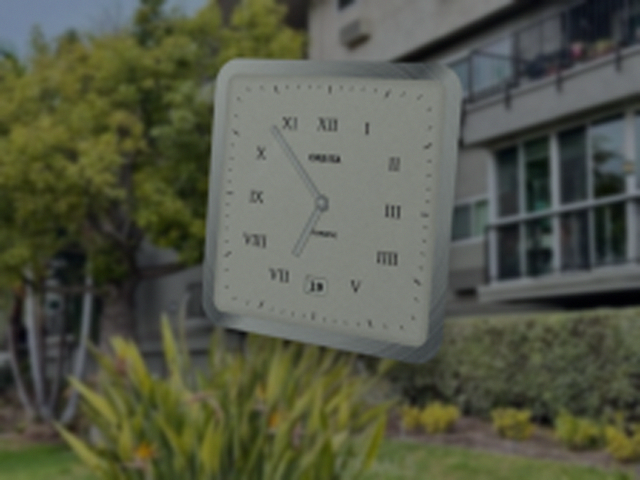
h=6 m=53
